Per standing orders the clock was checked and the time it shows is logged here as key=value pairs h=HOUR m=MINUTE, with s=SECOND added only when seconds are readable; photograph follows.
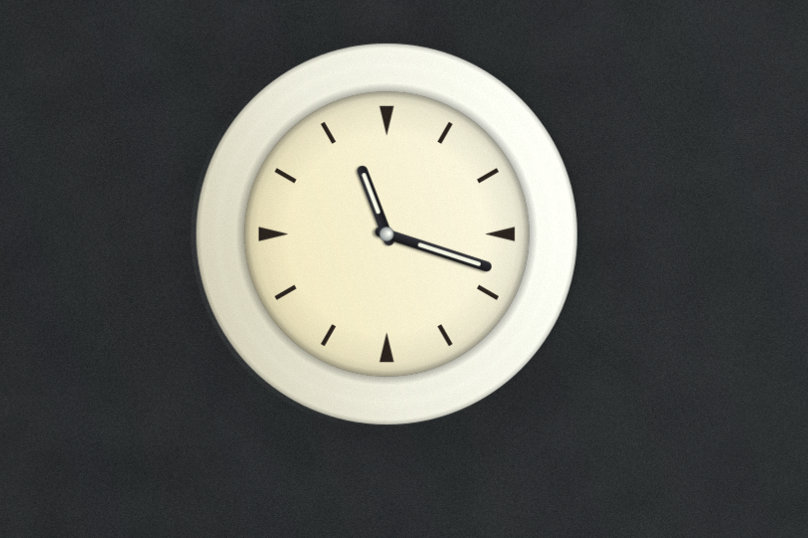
h=11 m=18
